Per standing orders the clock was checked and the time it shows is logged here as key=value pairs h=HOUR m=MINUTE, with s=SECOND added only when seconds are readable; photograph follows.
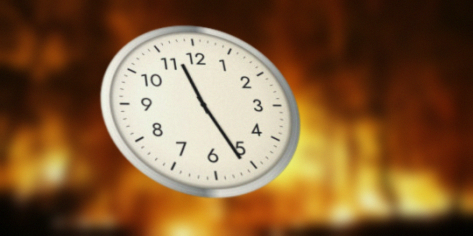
h=11 m=26
